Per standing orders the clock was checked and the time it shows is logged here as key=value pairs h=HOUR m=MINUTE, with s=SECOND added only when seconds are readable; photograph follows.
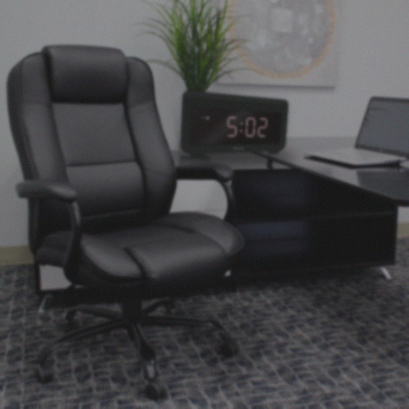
h=5 m=2
